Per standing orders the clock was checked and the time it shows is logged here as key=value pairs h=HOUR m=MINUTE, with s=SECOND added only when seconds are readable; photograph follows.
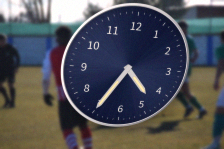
h=4 m=35
